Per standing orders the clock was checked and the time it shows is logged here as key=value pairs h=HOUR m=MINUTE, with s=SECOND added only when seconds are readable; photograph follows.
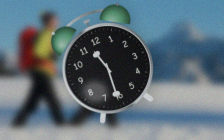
h=11 m=31
